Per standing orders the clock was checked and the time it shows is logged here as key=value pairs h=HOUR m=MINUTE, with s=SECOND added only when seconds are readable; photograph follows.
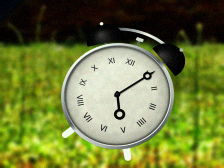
h=5 m=6
